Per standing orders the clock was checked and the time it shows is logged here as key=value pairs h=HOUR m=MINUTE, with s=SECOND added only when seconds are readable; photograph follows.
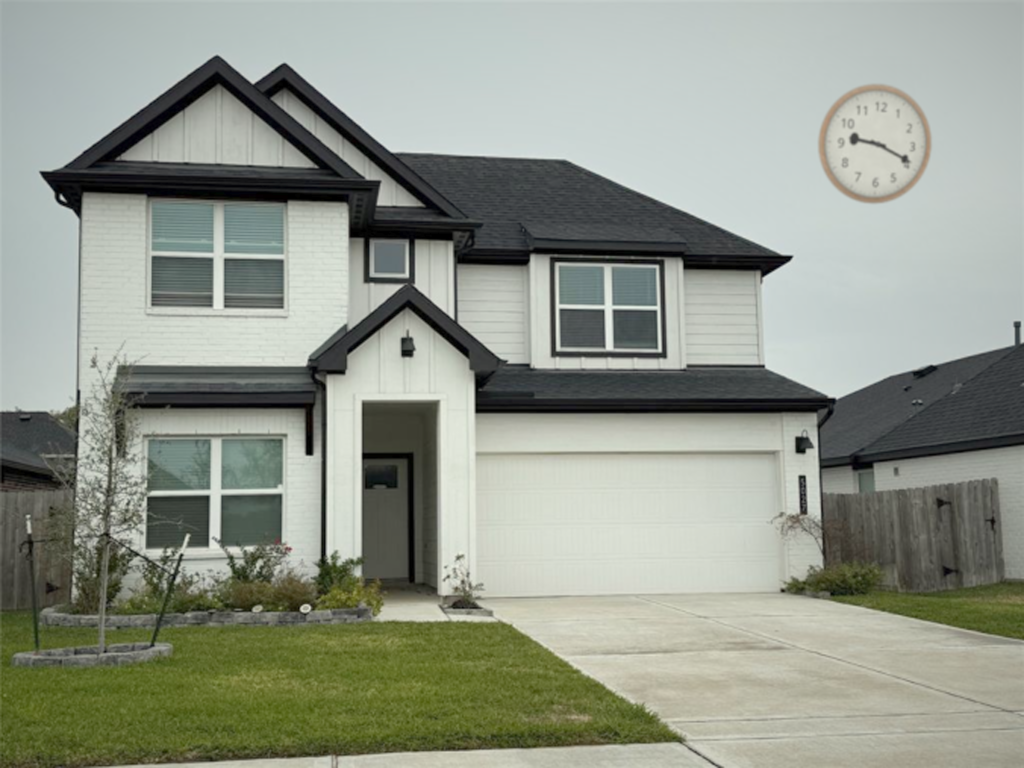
h=9 m=19
